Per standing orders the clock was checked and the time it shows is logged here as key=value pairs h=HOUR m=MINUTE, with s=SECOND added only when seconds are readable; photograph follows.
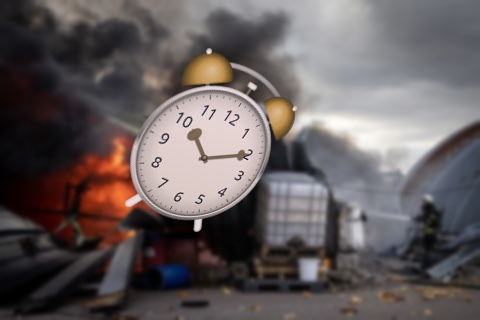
h=10 m=10
